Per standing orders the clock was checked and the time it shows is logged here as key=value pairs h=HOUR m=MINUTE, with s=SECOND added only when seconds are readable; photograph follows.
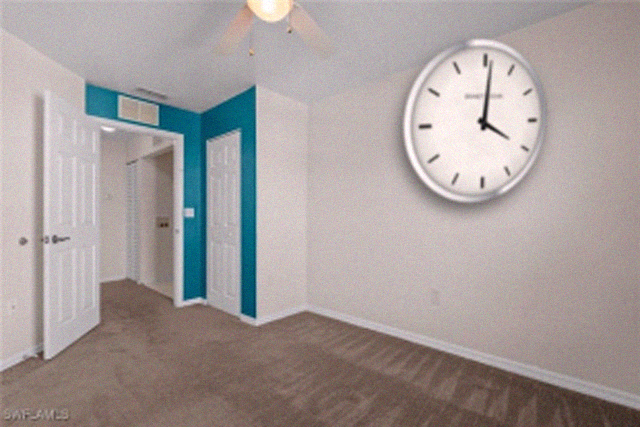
h=4 m=1
